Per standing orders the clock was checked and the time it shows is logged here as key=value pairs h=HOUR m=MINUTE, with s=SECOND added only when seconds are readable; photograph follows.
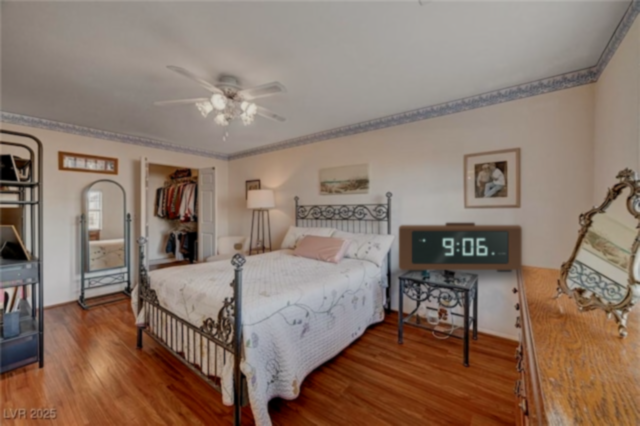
h=9 m=6
